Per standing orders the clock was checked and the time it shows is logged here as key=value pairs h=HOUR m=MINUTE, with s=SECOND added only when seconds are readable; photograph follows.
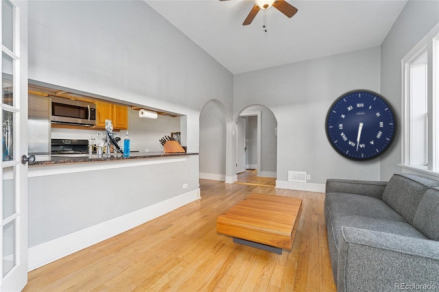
h=6 m=32
